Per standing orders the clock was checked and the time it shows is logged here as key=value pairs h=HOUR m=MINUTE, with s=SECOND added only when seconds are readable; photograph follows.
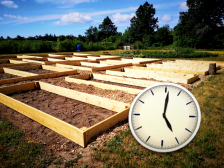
h=5 m=1
